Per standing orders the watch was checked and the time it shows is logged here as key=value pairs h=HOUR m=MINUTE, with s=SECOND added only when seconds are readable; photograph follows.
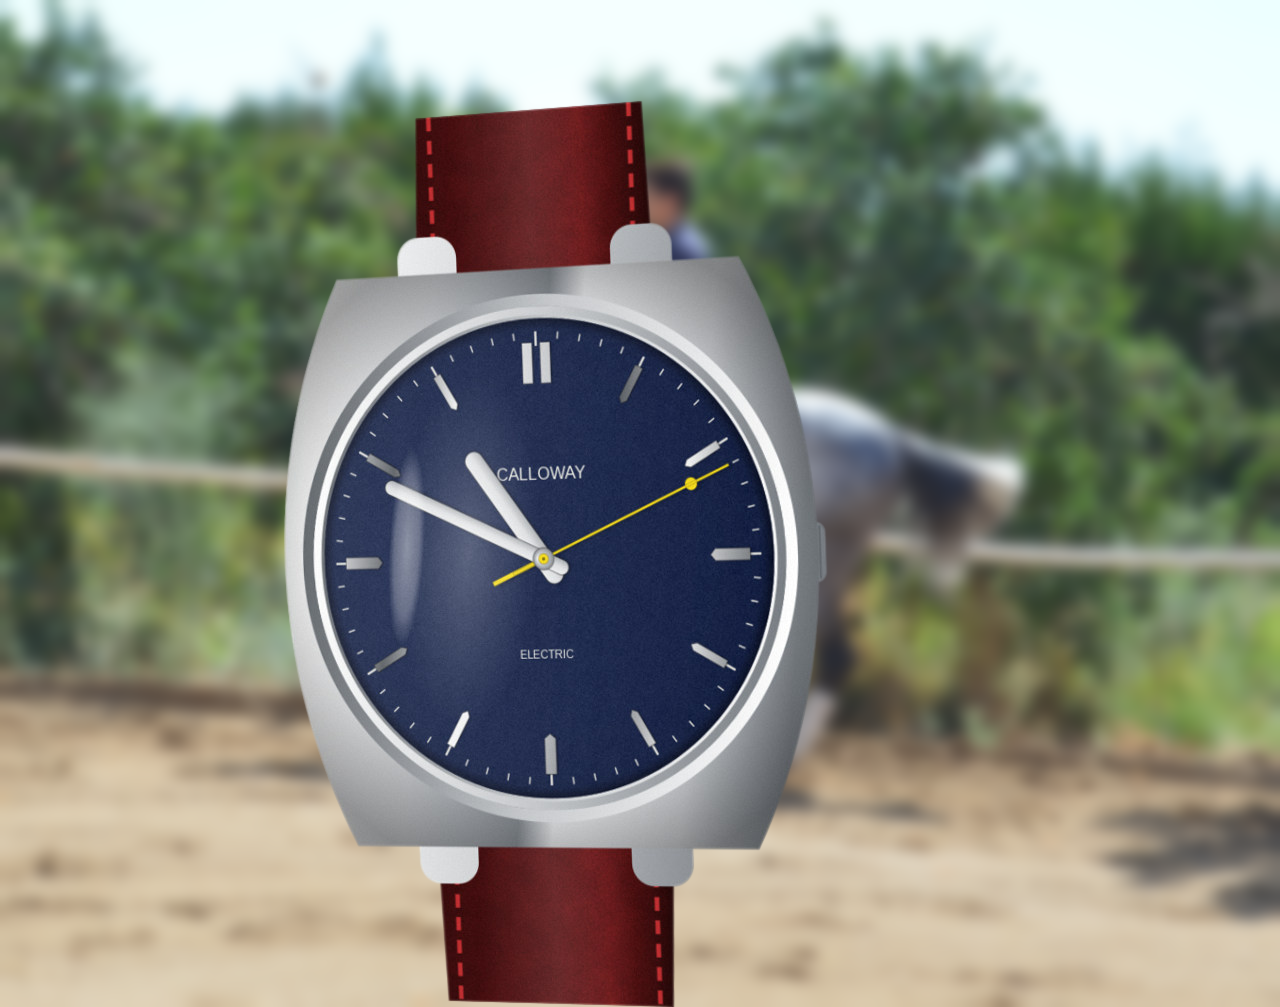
h=10 m=49 s=11
